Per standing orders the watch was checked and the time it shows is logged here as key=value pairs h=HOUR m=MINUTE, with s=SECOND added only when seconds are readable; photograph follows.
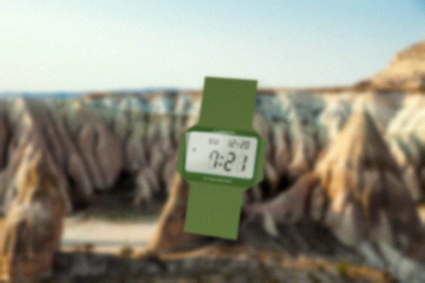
h=7 m=21
